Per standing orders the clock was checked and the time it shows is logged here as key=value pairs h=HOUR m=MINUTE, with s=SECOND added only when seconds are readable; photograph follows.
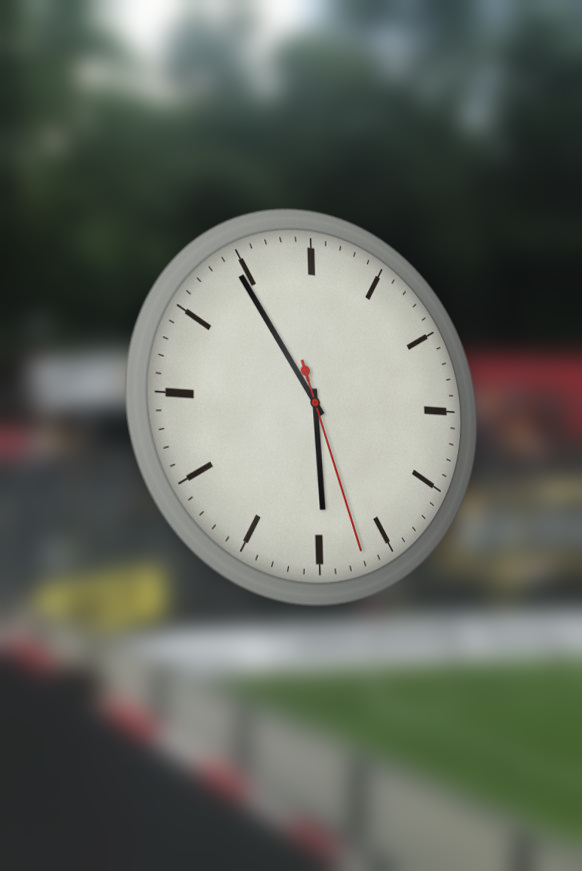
h=5 m=54 s=27
